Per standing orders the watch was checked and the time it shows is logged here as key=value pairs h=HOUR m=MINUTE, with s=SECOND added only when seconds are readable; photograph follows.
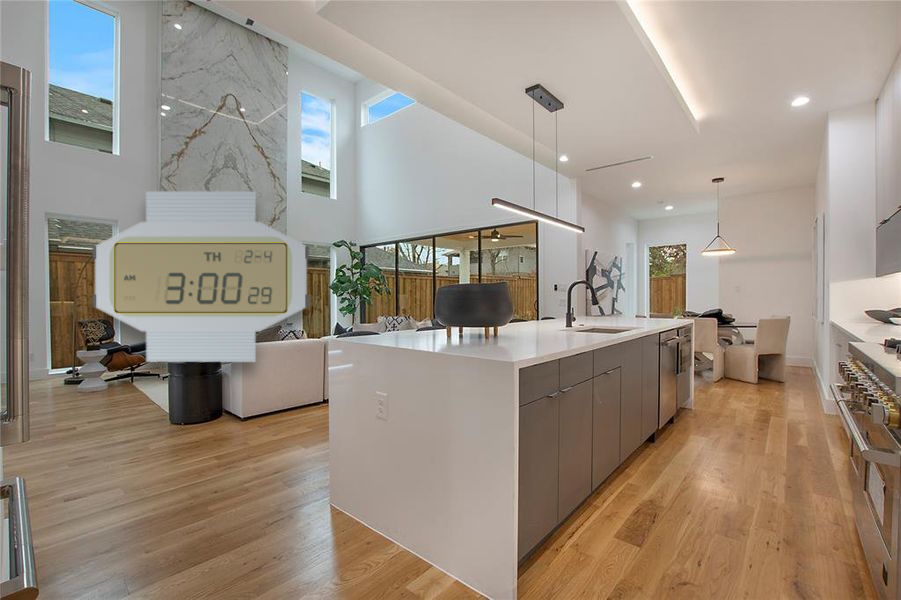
h=3 m=0 s=29
